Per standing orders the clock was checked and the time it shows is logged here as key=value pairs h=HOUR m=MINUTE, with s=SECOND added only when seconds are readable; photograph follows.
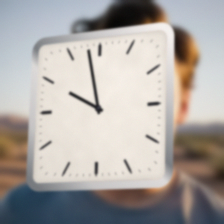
h=9 m=58
